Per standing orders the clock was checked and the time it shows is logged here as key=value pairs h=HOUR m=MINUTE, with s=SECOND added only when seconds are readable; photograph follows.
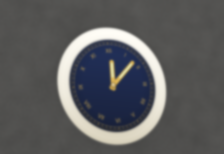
h=12 m=8
